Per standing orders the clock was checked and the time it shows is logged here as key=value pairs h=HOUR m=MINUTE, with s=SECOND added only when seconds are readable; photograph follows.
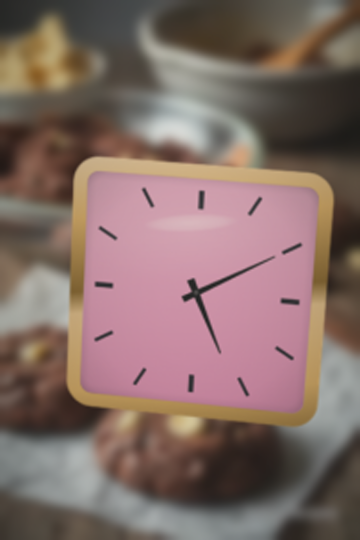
h=5 m=10
